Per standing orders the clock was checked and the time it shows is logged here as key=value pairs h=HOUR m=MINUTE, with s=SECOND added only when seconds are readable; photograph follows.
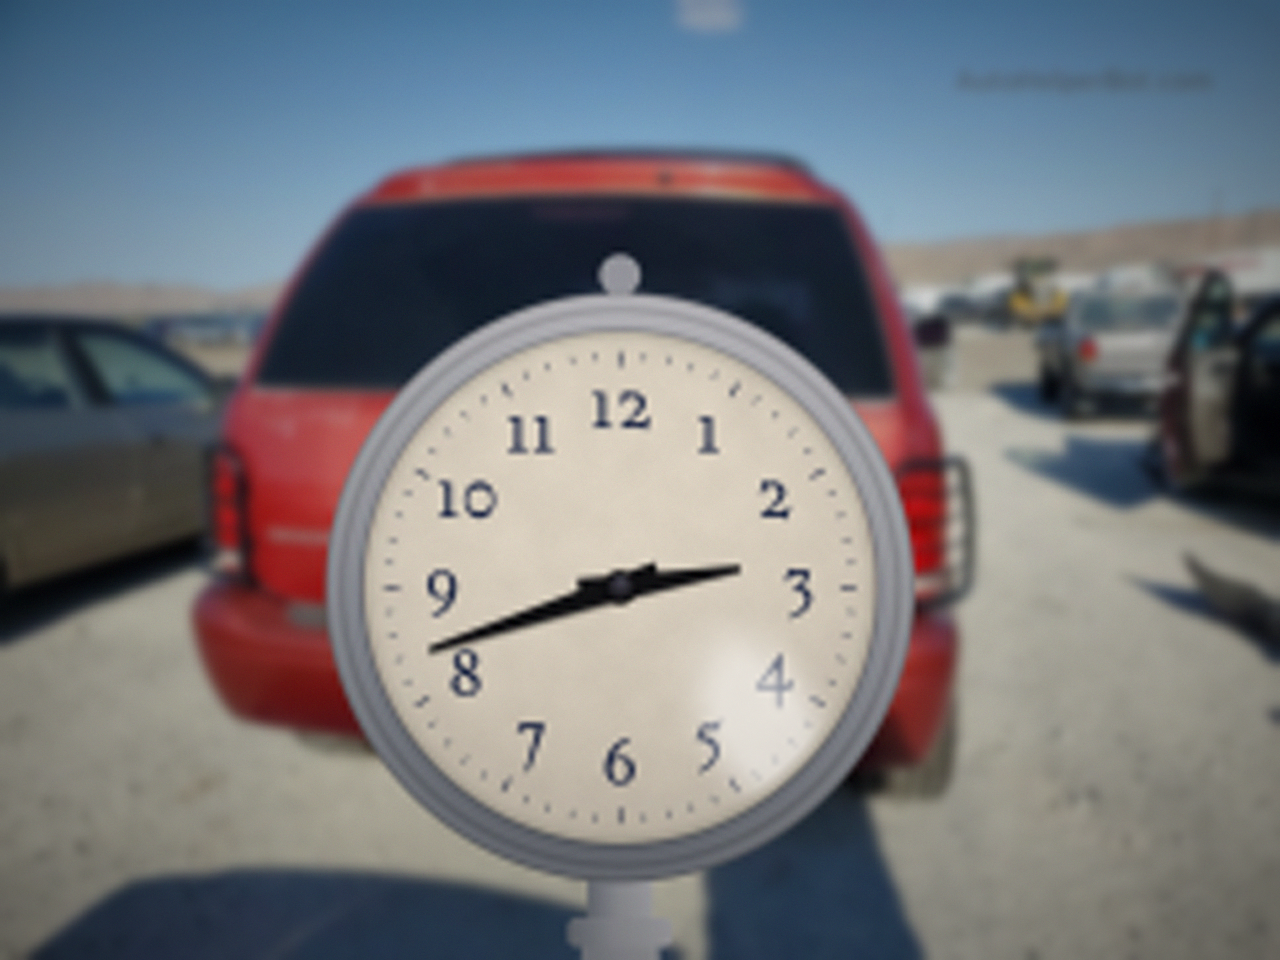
h=2 m=42
